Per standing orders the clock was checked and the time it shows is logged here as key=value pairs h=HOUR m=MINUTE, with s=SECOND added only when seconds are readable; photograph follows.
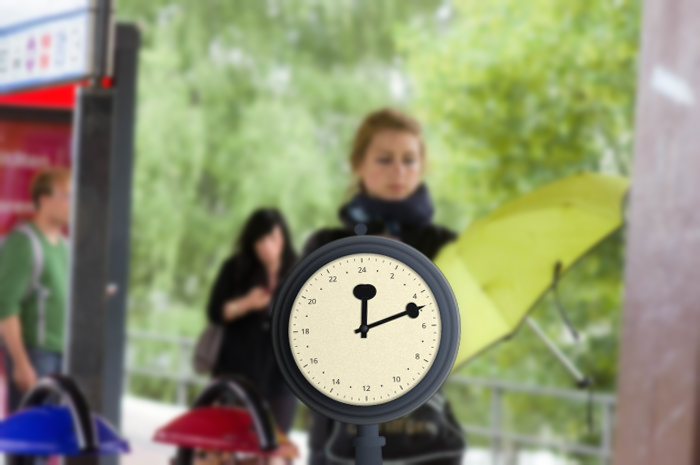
h=0 m=12
